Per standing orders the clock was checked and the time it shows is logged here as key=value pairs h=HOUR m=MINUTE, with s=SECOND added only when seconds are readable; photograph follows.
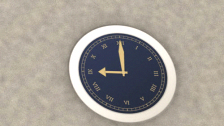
h=9 m=0
